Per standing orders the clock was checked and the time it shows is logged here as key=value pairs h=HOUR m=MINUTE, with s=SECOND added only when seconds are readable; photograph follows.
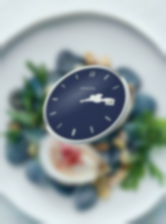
h=2 m=14
